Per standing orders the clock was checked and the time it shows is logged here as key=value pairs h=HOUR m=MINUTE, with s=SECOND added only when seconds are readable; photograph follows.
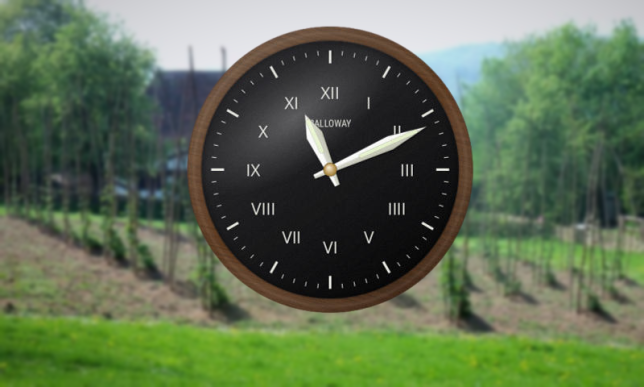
h=11 m=11
